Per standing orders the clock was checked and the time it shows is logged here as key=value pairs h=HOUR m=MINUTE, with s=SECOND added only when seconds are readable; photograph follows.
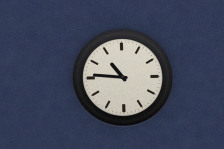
h=10 m=46
